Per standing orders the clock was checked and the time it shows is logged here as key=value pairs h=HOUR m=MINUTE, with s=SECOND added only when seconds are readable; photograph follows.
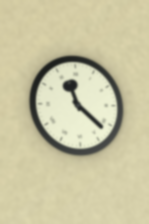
h=11 m=22
